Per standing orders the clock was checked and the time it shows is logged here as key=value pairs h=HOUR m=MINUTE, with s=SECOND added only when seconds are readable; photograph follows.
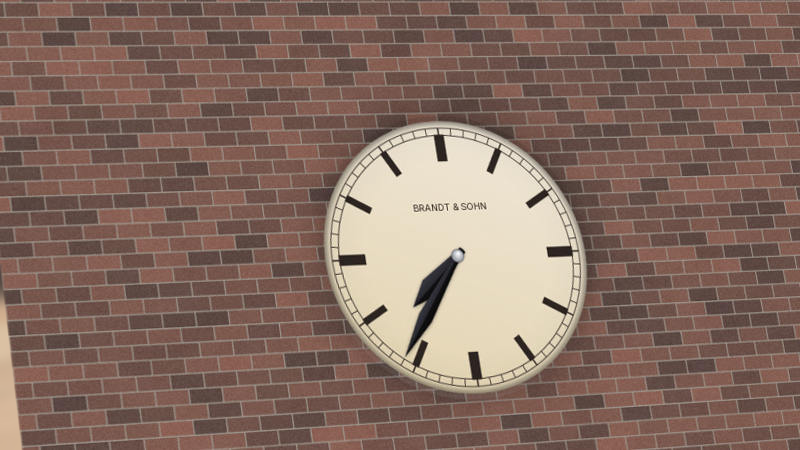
h=7 m=36
